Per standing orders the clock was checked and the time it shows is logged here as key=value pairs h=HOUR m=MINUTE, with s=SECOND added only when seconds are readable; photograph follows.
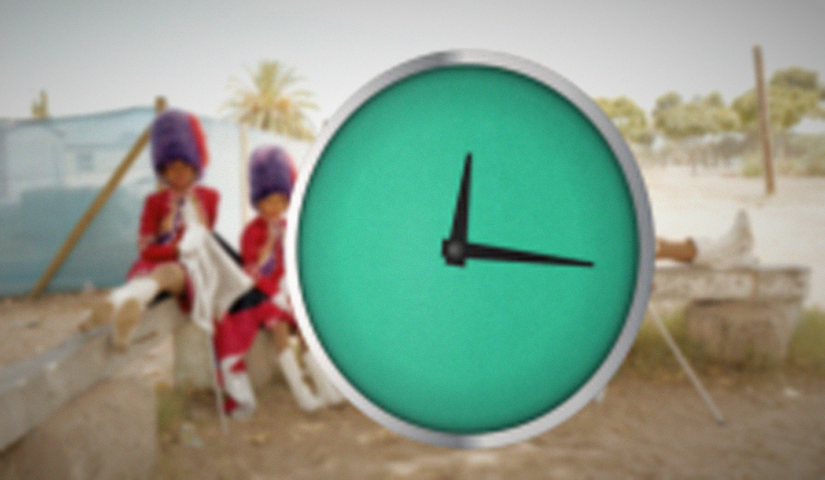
h=12 m=16
